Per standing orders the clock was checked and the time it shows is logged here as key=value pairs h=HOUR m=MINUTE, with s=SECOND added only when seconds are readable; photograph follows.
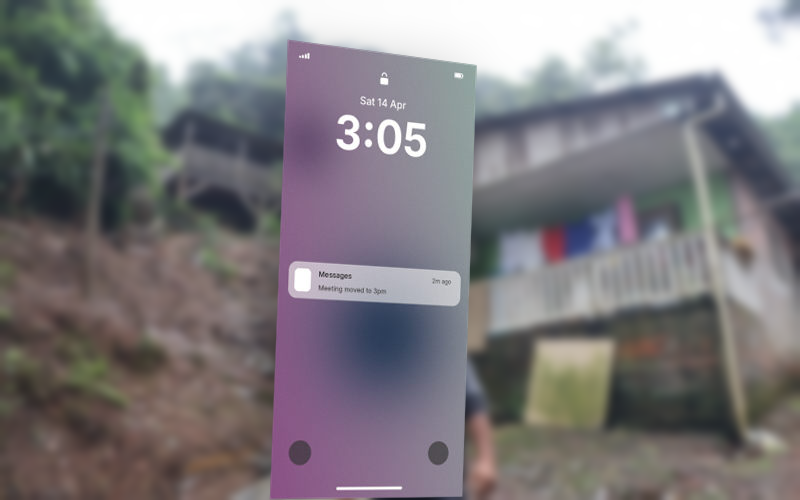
h=3 m=5
